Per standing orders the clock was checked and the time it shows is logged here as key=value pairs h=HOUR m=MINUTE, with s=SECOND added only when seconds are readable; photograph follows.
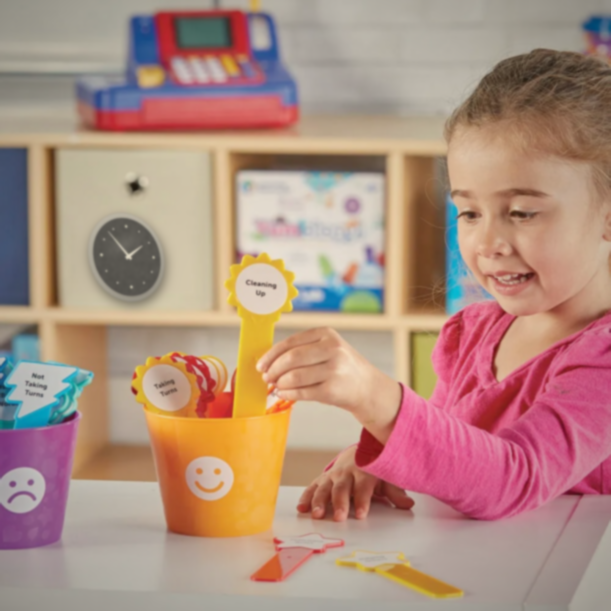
h=1 m=53
